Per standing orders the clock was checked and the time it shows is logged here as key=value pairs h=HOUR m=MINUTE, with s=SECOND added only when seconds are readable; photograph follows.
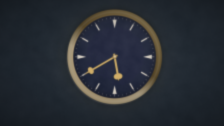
h=5 m=40
